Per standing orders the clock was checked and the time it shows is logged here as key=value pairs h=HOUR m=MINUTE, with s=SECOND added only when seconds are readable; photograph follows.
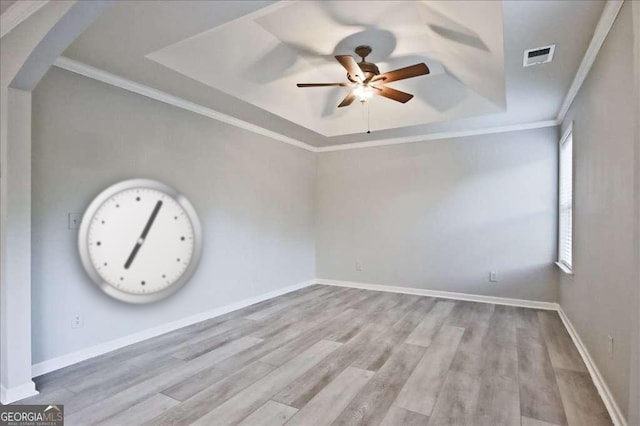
h=7 m=5
